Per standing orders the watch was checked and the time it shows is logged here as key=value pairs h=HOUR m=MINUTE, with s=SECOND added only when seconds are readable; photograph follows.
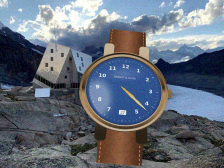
h=4 m=22
